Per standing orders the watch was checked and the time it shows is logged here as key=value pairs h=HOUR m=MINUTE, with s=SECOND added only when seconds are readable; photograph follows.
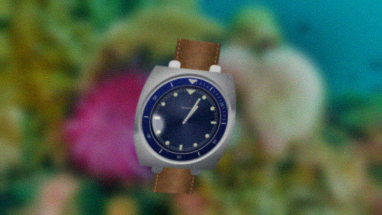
h=1 m=4
